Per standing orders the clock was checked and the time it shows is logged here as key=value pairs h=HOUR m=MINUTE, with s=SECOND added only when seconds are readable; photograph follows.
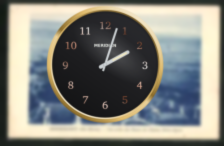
h=2 m=3
